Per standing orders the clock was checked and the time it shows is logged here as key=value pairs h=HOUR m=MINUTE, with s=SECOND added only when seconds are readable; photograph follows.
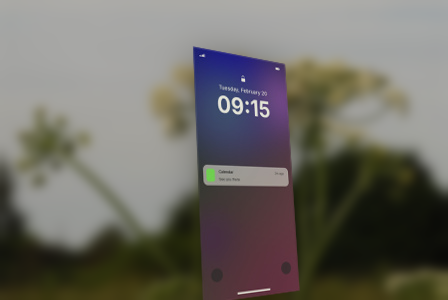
h=9 m=15
